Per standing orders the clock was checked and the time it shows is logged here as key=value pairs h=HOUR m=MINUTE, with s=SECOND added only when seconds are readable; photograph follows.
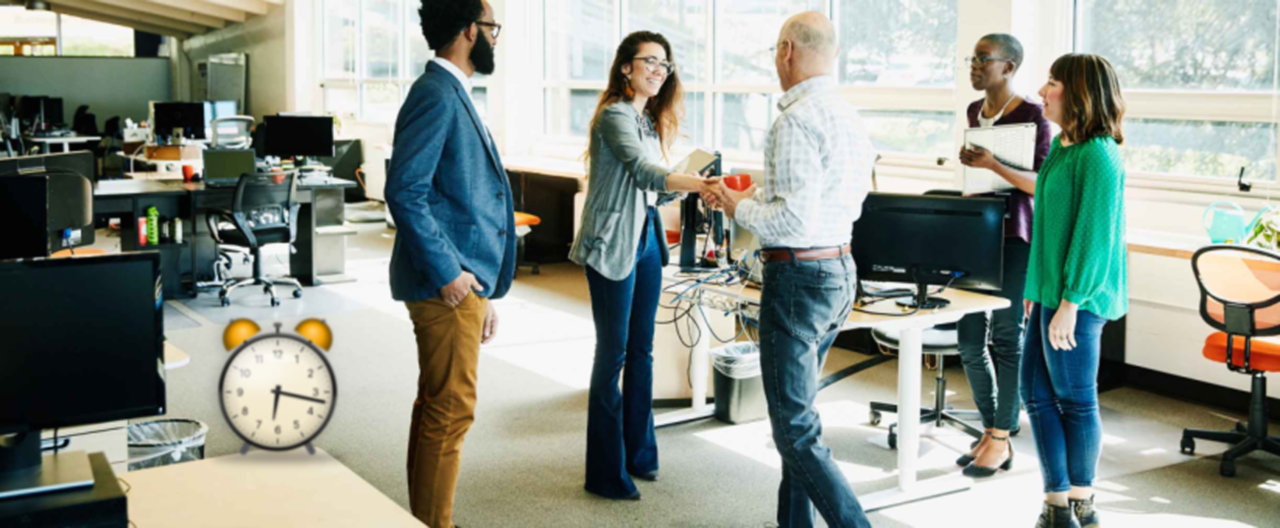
h=6 m=17
